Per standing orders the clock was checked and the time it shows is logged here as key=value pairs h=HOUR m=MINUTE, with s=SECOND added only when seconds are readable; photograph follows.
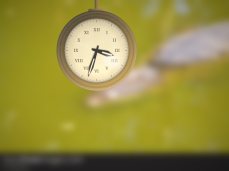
h=3 m=33
